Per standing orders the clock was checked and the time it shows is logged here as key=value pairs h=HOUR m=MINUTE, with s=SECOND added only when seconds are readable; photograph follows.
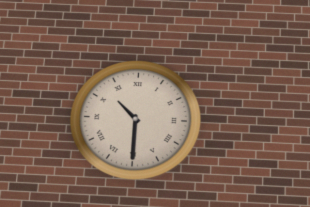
h=10 m=30
